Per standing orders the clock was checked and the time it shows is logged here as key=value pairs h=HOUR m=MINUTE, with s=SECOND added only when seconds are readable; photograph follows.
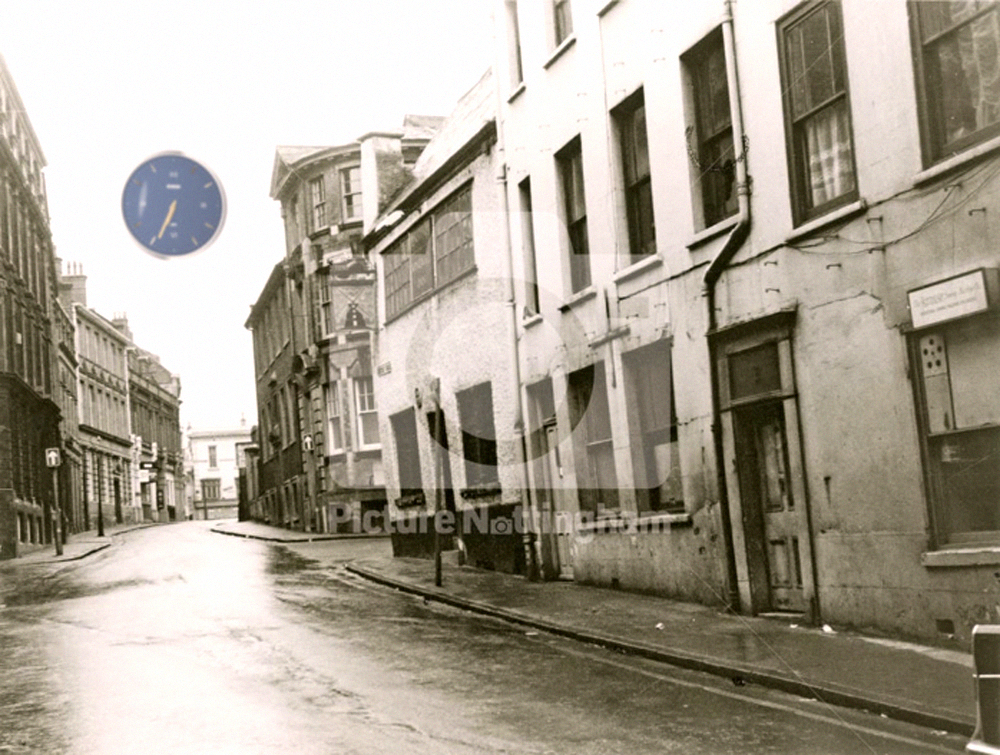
h=6 m=34
